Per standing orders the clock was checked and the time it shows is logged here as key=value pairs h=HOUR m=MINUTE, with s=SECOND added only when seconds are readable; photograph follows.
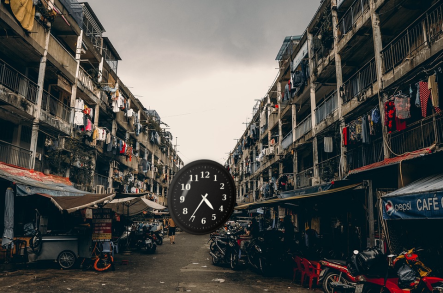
h=4 m=36
